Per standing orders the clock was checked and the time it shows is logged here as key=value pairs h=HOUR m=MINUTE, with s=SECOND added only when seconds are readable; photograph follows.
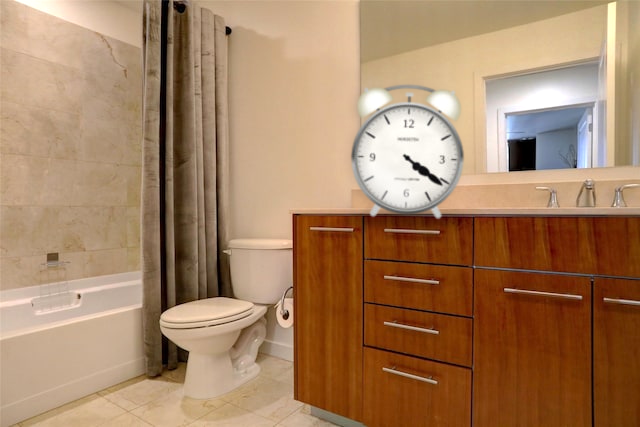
h=4 m=21
